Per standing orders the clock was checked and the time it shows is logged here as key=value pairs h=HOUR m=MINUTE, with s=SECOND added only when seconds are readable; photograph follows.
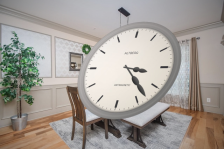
h=3 m=23
